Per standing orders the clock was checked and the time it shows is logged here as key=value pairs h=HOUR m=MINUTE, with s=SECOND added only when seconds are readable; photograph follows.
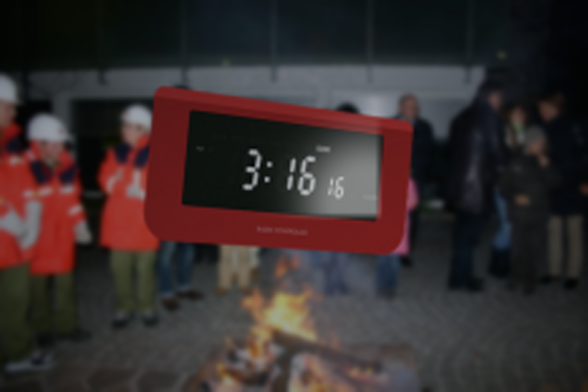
h=3 m=16 s=16
